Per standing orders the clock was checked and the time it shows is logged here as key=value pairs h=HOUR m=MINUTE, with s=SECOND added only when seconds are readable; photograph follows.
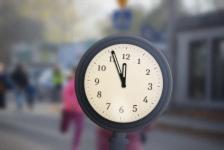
h=11 m=56
